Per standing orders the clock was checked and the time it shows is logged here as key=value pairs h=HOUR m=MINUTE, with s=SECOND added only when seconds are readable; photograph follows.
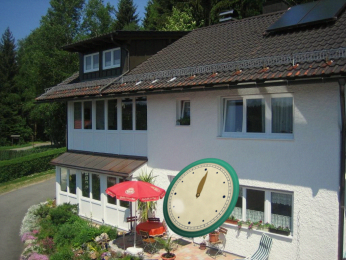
h=12 m=1
